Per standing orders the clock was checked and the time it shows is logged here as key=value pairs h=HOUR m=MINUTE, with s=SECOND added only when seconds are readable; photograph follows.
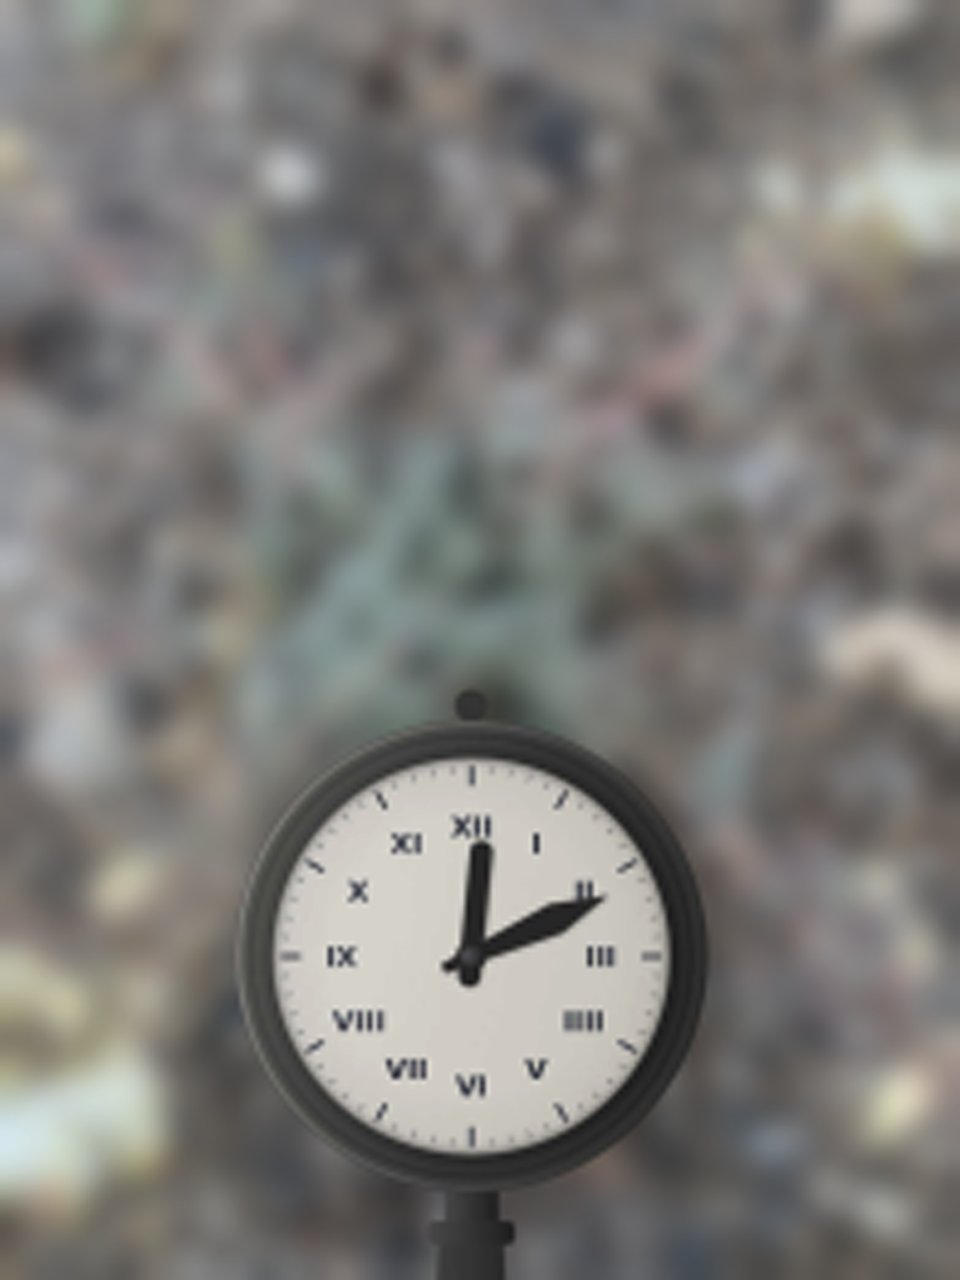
h=12 m=11
